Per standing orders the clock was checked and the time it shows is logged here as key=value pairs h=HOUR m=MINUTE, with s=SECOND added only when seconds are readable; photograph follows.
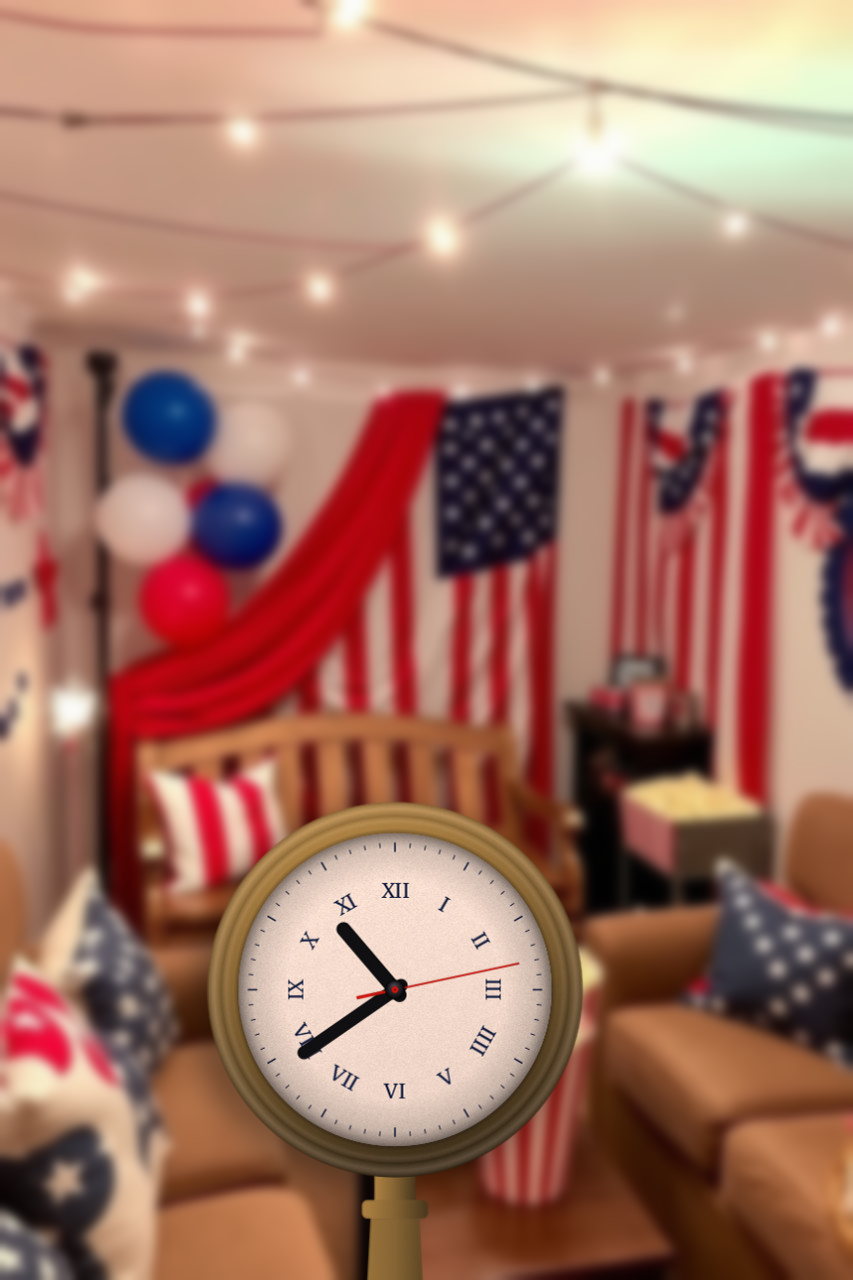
h=10 m=39 s=13
